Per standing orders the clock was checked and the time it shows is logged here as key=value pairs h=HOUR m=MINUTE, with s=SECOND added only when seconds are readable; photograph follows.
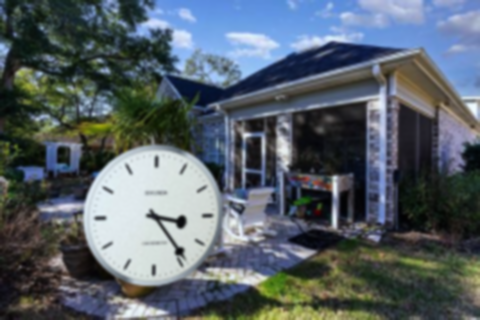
h=3 m=24
